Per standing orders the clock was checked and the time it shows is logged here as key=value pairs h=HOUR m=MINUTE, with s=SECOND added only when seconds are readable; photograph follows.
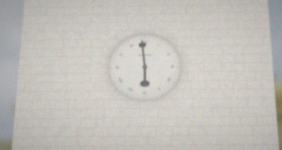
h=5 m=59
